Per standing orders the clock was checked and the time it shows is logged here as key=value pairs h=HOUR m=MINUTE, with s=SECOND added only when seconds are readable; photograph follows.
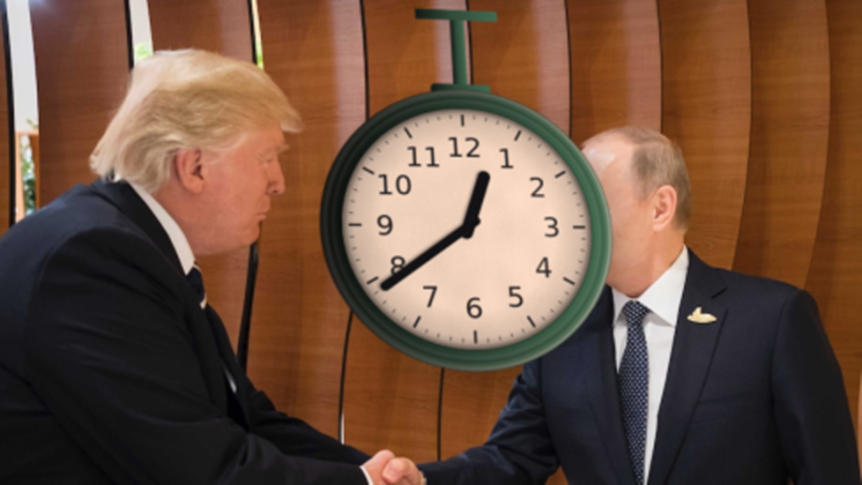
h=12 m=39
